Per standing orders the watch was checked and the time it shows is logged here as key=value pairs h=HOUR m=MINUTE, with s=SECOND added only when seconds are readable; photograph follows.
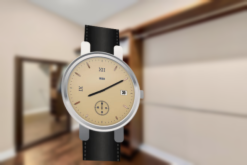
h=8 m=10
